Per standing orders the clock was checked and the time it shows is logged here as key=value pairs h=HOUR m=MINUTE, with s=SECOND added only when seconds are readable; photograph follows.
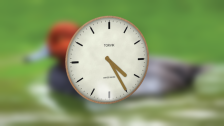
h=4 m=25
